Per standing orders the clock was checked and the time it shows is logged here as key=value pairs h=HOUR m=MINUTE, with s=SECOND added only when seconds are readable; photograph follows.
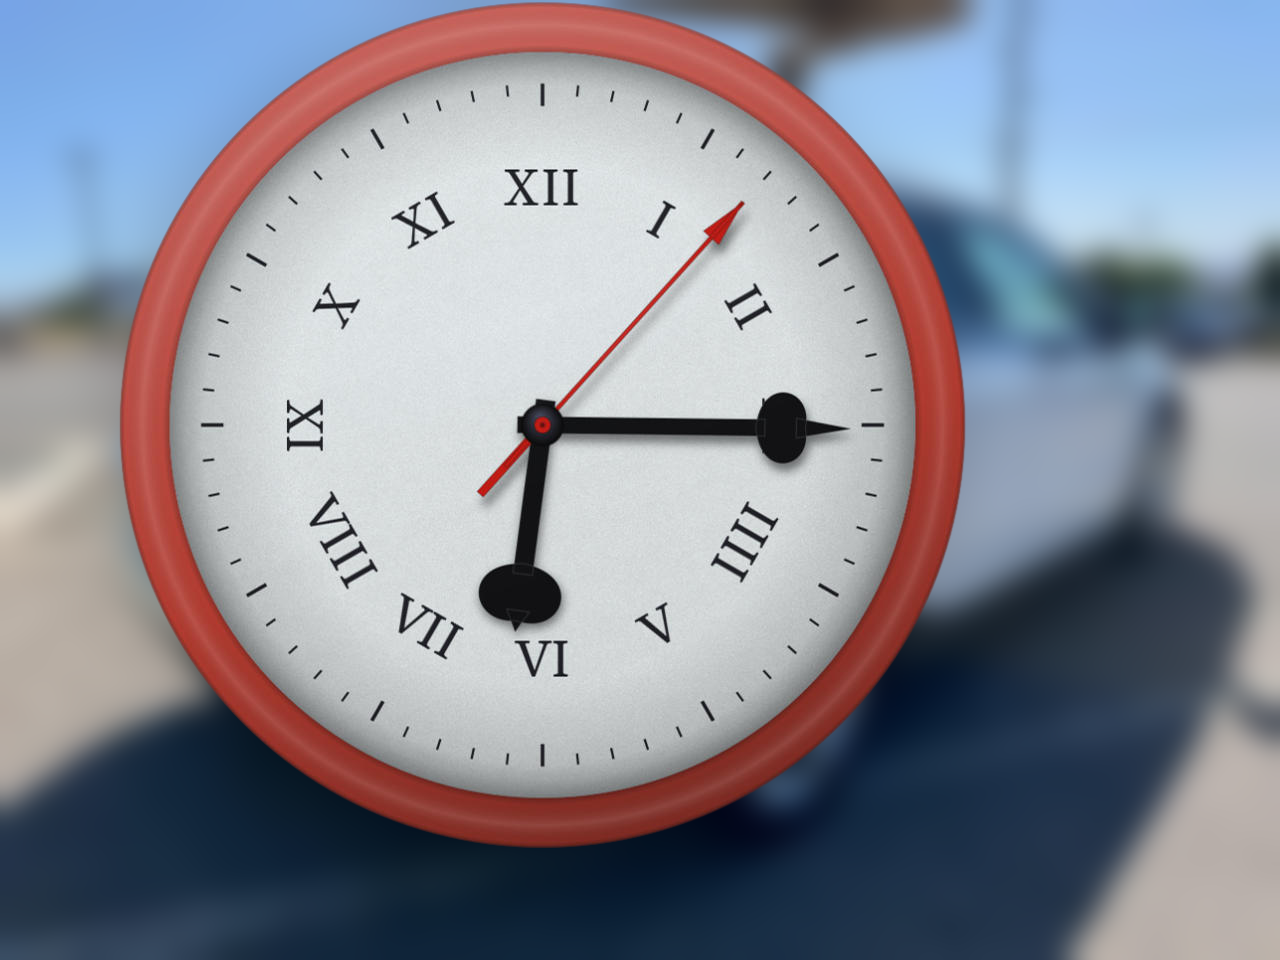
h=6 m=15 s=7
